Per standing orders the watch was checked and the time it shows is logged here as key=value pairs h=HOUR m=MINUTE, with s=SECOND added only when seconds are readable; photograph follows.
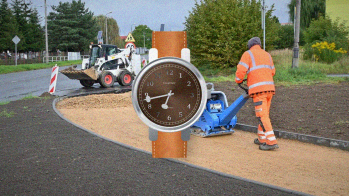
h=6 m=43
